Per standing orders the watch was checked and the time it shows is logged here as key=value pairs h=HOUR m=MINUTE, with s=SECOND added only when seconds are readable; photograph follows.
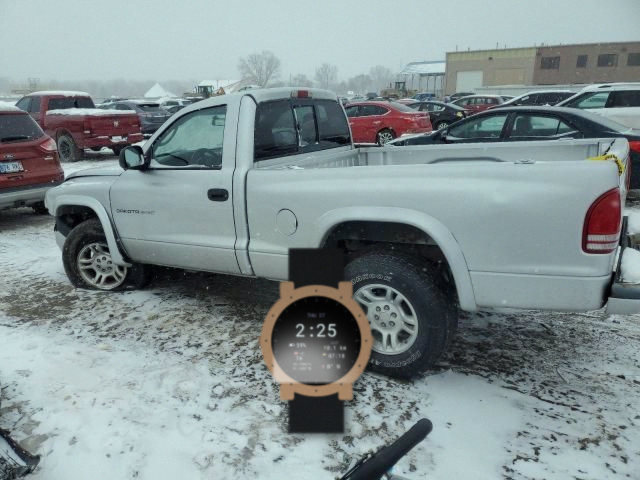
h=2 m=25
